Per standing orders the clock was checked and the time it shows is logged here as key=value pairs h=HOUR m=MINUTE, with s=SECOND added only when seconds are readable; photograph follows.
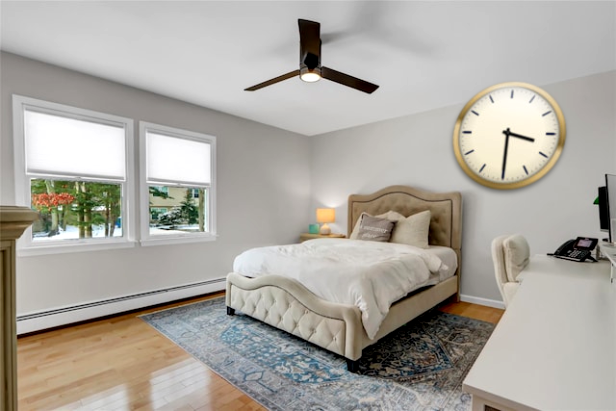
h=3 m=30
